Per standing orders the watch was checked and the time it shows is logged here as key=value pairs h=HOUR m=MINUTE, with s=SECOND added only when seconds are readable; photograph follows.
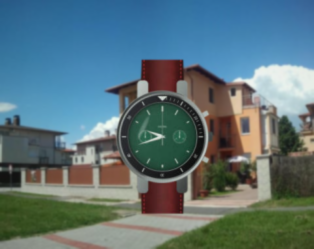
h=9 m=42
